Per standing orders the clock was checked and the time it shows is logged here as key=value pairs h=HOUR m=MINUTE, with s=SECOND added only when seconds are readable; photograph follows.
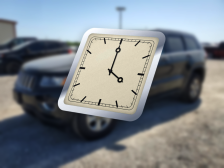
h=4 m=0
